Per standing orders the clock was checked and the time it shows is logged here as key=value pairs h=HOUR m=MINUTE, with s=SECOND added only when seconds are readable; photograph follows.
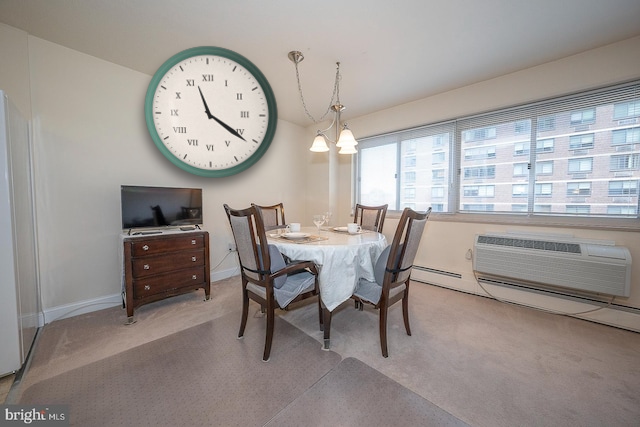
h=11 m=21
